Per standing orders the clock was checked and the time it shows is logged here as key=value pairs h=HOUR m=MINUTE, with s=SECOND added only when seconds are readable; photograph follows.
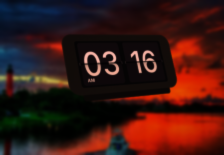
h=3 m=16
